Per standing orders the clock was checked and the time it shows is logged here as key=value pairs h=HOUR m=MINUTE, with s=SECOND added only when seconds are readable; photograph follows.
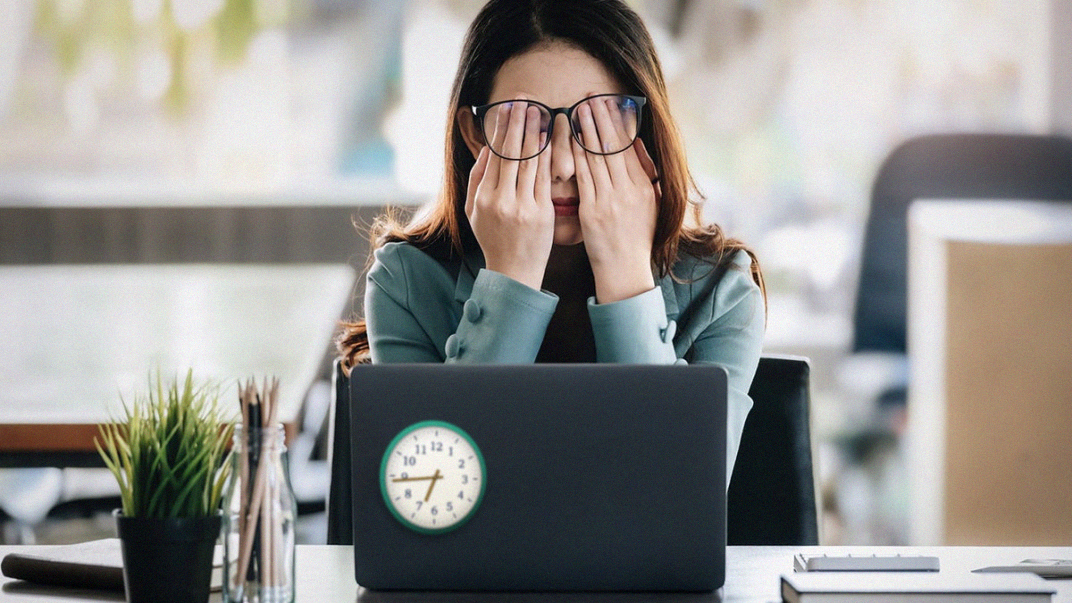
h=6 m=44
